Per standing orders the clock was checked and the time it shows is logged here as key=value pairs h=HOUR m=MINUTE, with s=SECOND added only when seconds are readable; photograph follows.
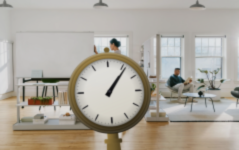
h=1 m=6
